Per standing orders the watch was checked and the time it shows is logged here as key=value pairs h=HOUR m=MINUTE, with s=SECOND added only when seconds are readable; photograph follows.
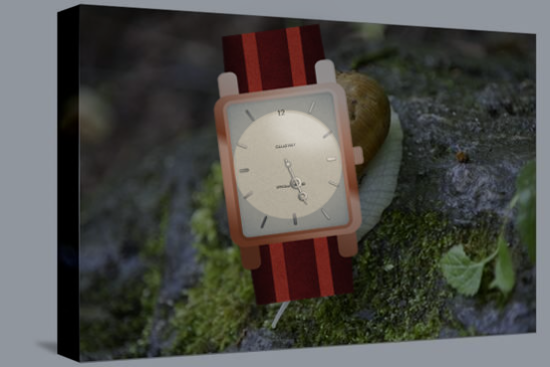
h=5 m=27
